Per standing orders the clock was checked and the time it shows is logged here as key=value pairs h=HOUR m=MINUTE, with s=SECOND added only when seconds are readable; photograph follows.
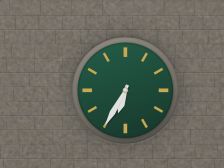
h=6 m=35
